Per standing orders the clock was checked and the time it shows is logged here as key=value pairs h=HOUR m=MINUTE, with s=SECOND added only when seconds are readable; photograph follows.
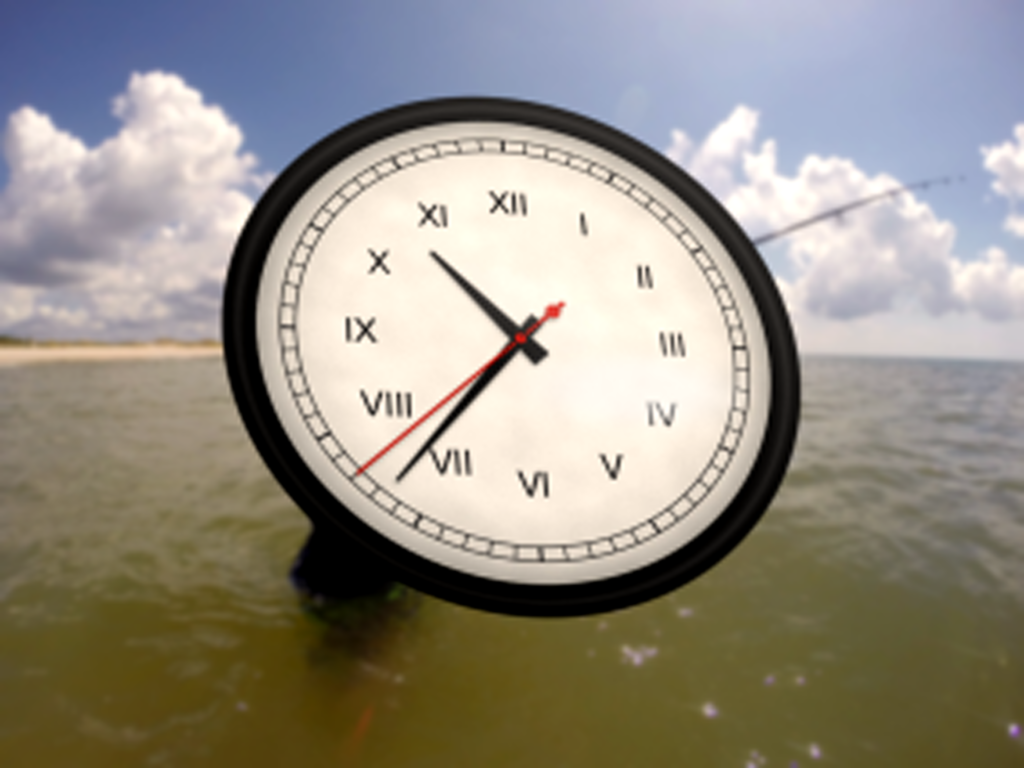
h=10 m=36 s=38
